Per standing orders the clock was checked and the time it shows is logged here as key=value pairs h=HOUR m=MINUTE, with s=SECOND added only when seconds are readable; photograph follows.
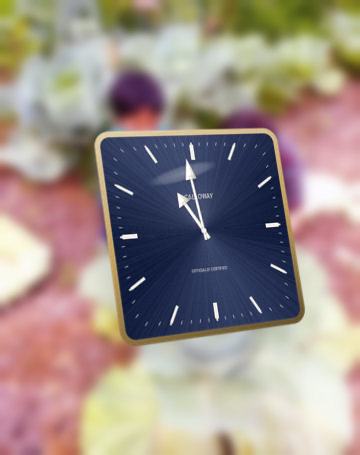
h=10 m=59
